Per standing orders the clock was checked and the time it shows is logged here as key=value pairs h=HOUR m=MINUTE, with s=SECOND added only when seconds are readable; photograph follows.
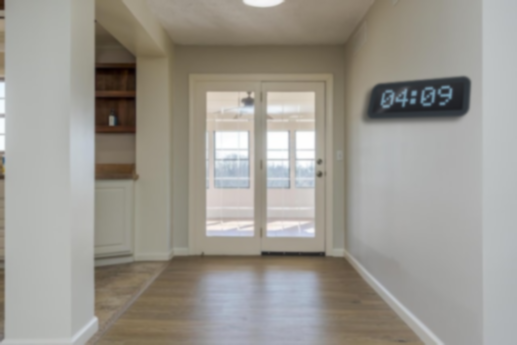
h=4 m=9
